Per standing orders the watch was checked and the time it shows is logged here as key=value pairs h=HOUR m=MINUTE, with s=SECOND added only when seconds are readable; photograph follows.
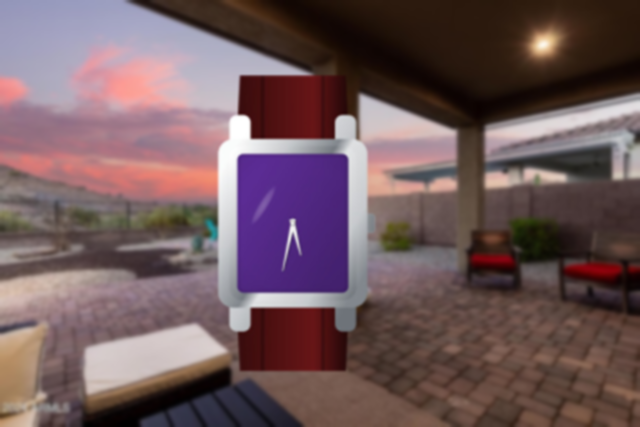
h=5 m=32
